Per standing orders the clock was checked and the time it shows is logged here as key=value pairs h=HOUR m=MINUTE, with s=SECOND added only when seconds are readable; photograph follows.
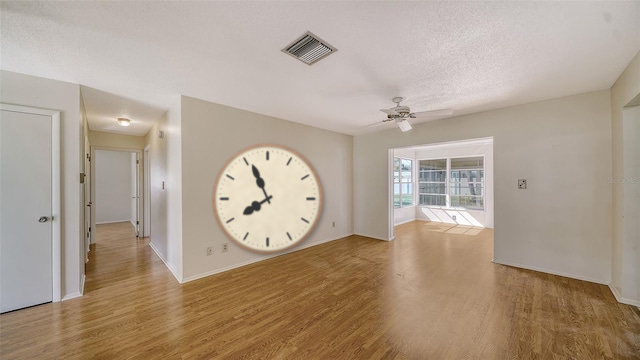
h=7 m=56
